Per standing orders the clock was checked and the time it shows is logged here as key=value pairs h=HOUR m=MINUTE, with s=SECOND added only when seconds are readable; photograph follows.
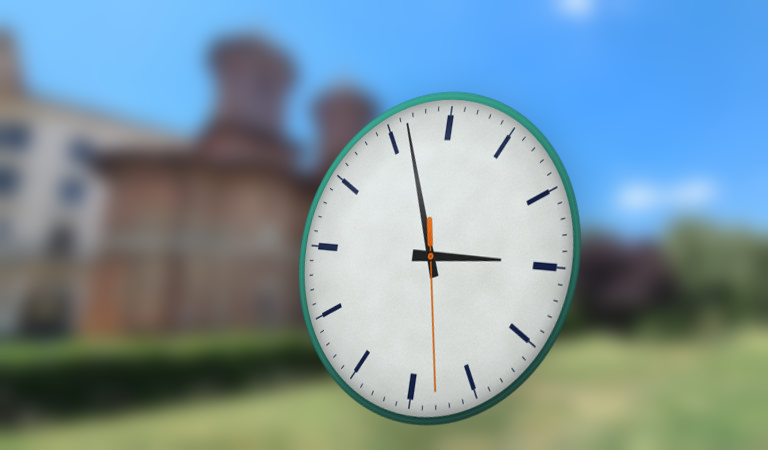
h=2 m=56 s=28
